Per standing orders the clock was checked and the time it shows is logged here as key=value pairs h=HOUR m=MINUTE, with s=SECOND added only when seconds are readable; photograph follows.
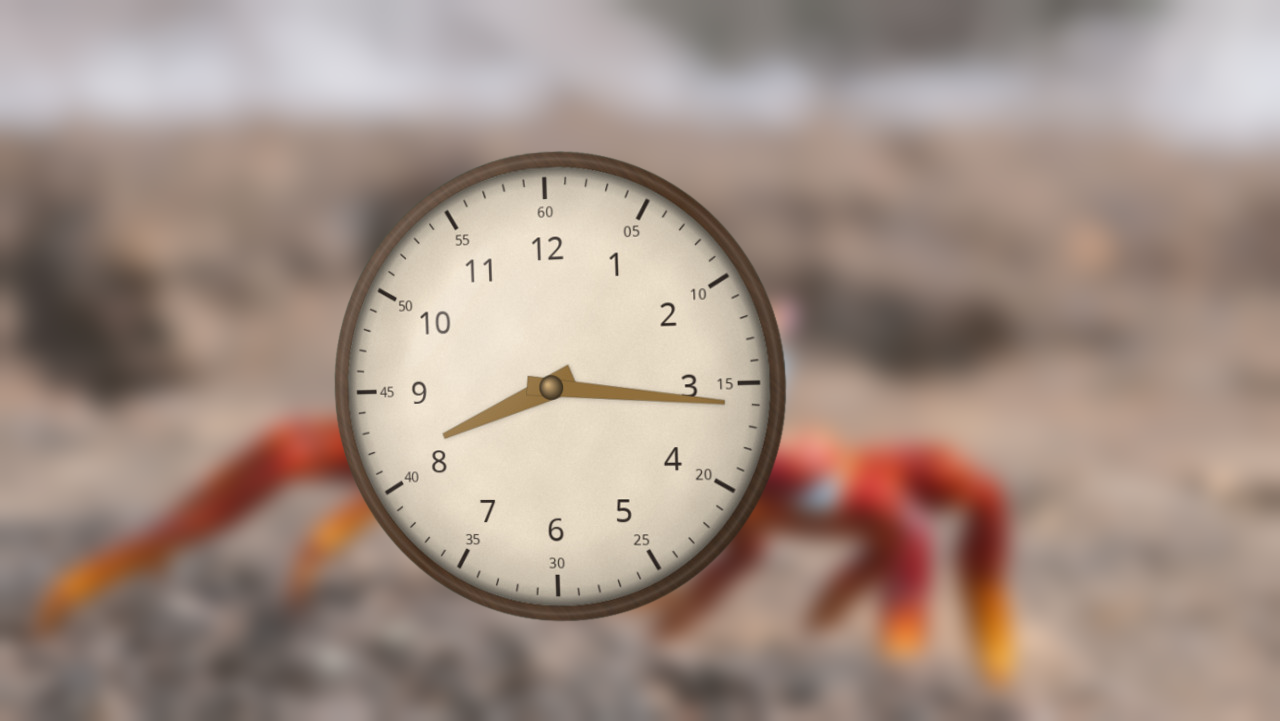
h=8 m=16
